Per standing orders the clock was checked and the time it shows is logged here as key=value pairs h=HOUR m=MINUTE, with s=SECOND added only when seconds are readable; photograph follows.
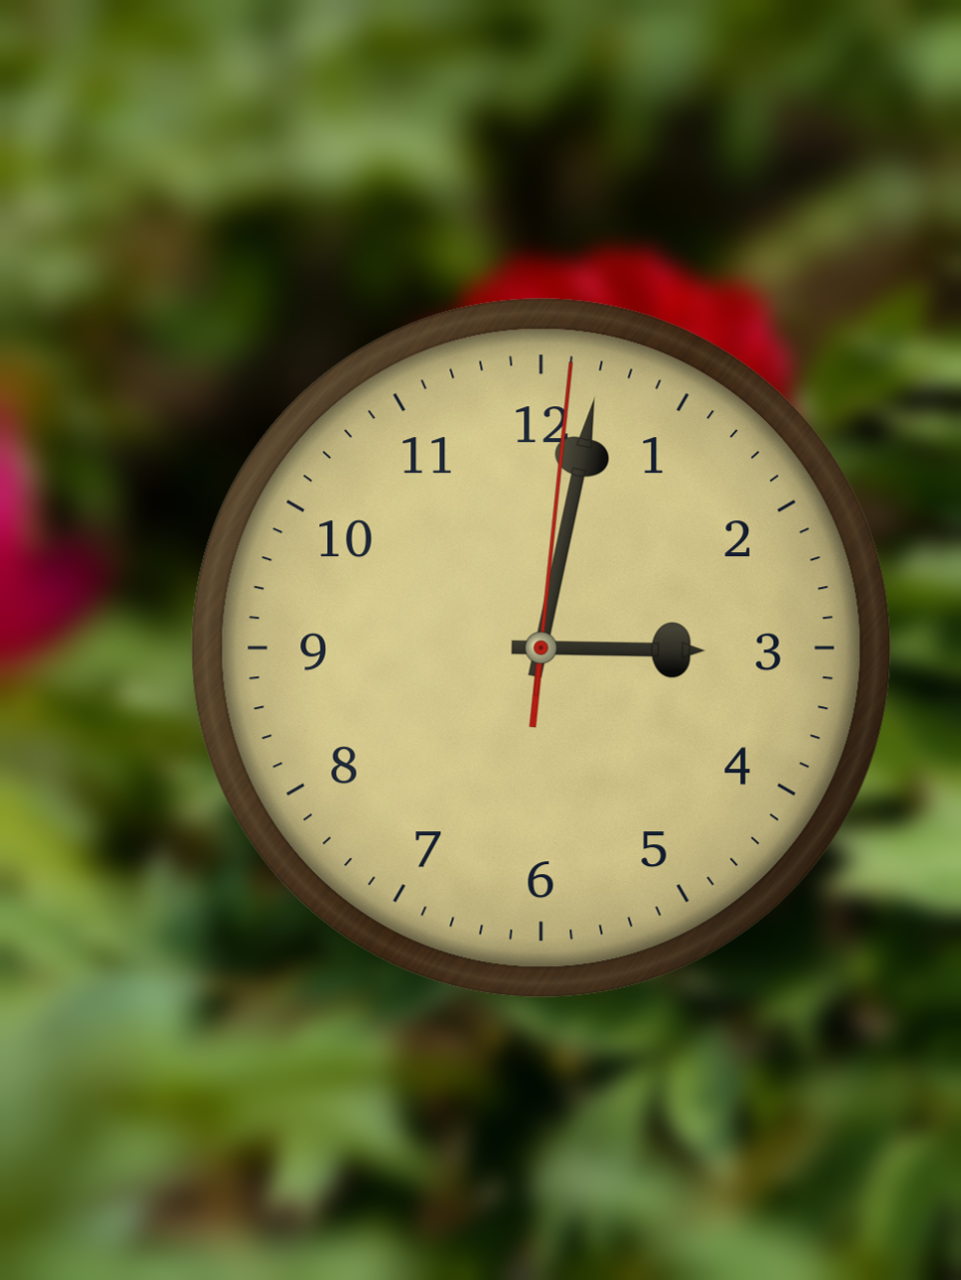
h=3 m=2 s=1
